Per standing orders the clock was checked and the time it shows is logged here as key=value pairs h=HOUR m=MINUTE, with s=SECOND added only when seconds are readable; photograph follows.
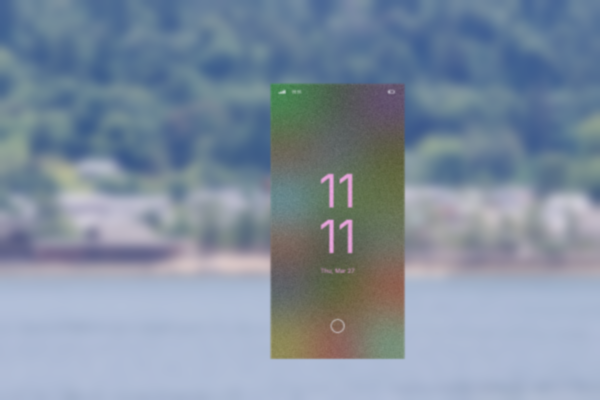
h=11 m=11
